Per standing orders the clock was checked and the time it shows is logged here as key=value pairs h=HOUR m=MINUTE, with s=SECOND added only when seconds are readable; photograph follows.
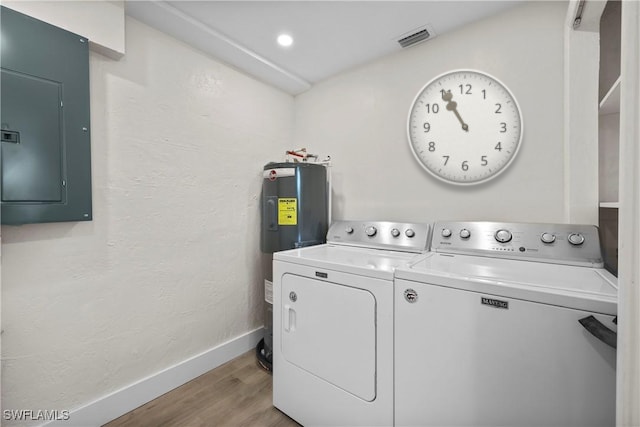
h=10 m=55
